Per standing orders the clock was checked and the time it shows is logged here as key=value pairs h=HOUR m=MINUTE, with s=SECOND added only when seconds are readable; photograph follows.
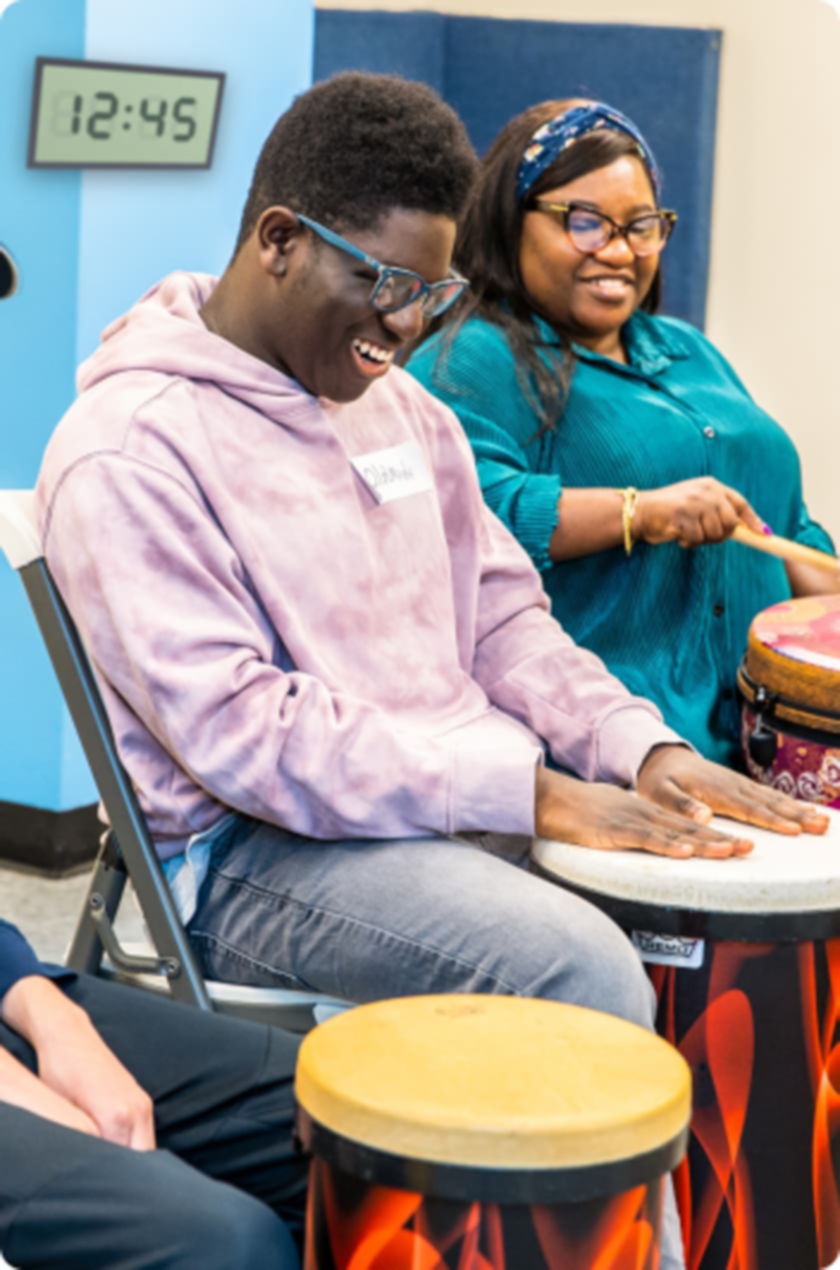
h=12 m=45
